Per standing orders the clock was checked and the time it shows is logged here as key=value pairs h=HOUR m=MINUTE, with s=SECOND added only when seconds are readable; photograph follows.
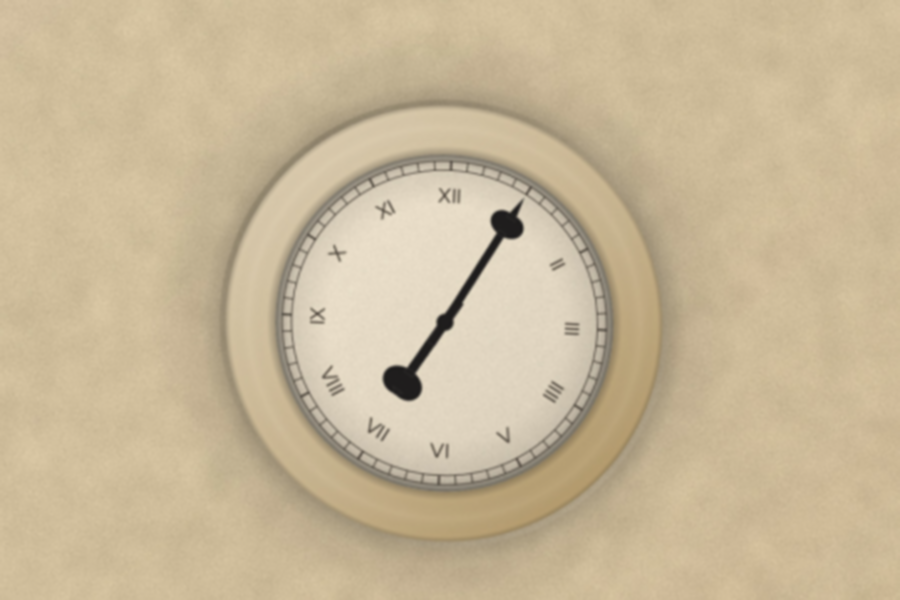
h=7 m=5
